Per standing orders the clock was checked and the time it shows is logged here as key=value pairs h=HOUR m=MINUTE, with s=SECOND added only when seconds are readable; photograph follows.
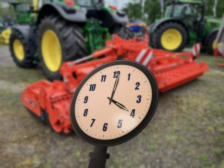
h=4 m=1
